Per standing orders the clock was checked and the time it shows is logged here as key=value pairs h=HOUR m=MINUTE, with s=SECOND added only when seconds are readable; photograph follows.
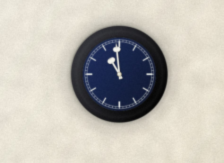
h=10 m=59
